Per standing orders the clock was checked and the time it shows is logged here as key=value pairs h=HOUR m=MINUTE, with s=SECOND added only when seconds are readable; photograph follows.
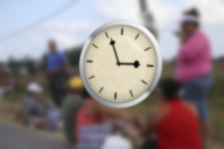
h=2 m=56
